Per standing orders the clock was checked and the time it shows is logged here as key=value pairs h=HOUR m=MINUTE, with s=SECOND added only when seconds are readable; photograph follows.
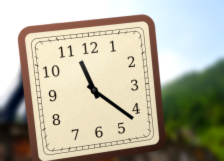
h=11 m=22
